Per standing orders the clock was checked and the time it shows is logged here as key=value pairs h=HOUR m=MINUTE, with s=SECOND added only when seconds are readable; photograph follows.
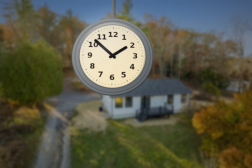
h=1 m=52
